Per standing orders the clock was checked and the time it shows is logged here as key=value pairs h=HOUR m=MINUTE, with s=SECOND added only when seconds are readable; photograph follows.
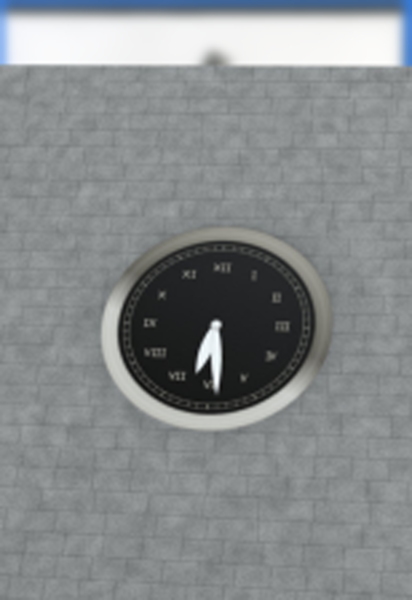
h=6 m=29
